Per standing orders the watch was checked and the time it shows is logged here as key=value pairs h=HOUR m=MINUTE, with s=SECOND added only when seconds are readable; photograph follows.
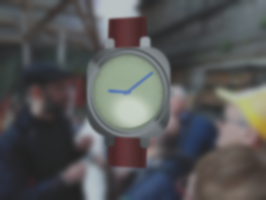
h=9 m=9
